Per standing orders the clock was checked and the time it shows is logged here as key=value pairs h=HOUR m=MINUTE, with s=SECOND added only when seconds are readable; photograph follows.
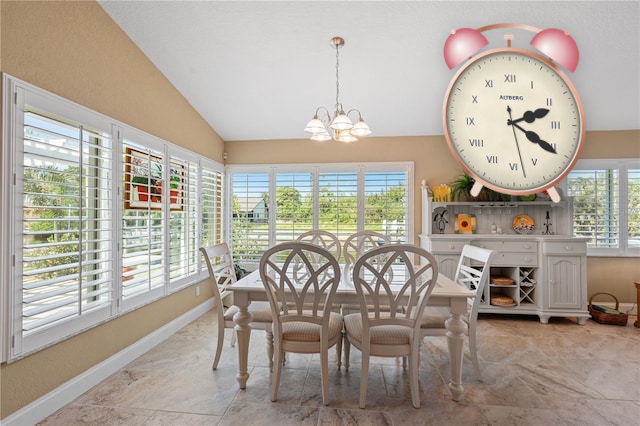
h=2 m=20 s=28
